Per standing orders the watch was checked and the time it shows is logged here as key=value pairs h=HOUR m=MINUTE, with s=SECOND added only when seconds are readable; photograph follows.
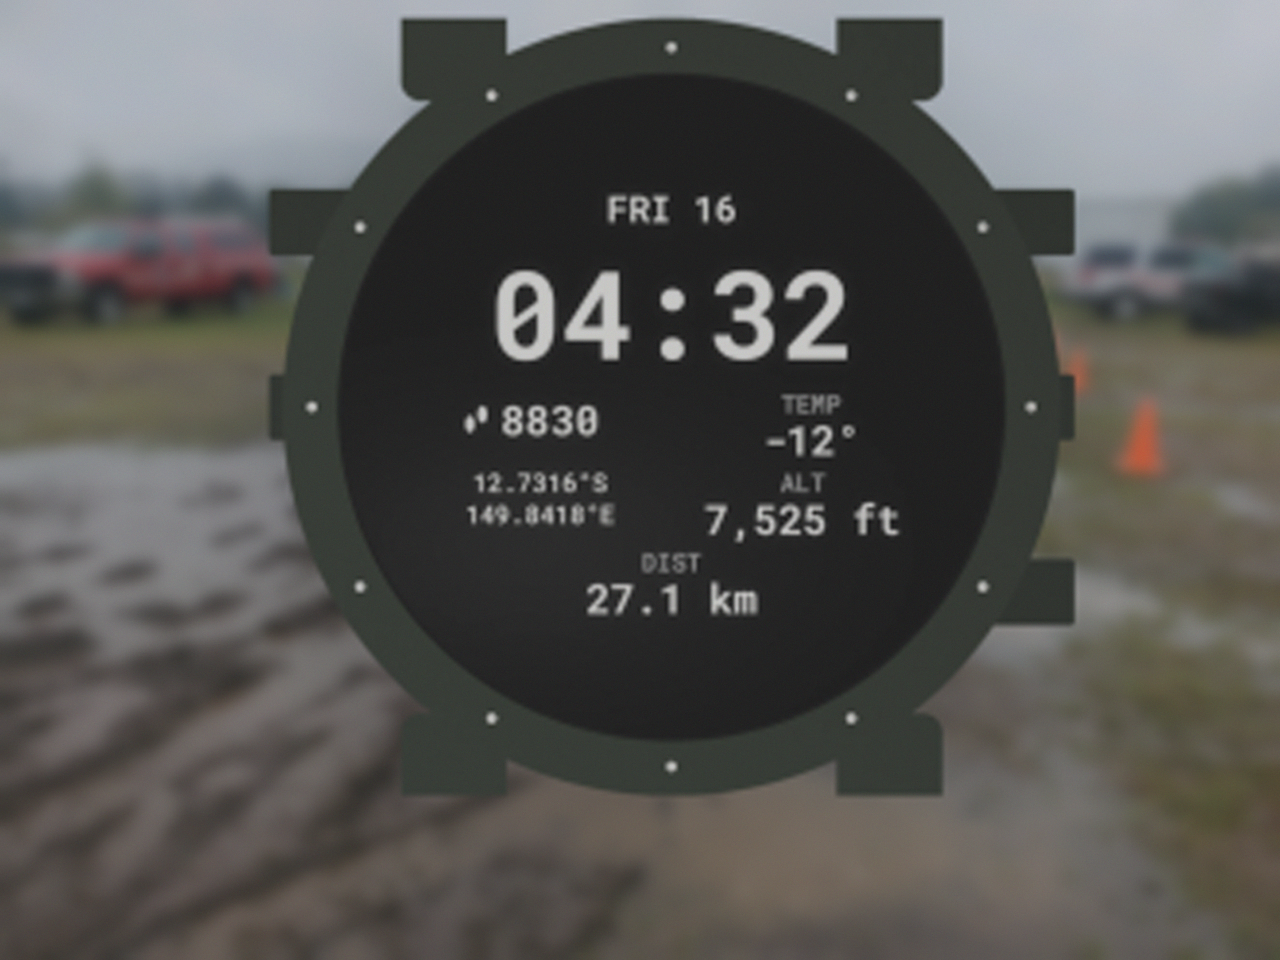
h=4 m=32
